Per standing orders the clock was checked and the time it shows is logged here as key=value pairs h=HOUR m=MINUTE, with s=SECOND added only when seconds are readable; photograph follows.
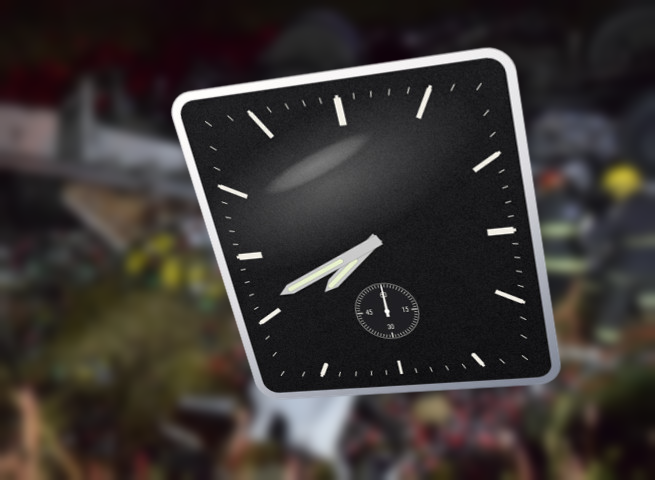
h=7 m=41
